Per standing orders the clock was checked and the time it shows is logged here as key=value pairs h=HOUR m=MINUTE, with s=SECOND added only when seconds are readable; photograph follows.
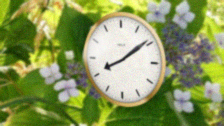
h=8 m=9
